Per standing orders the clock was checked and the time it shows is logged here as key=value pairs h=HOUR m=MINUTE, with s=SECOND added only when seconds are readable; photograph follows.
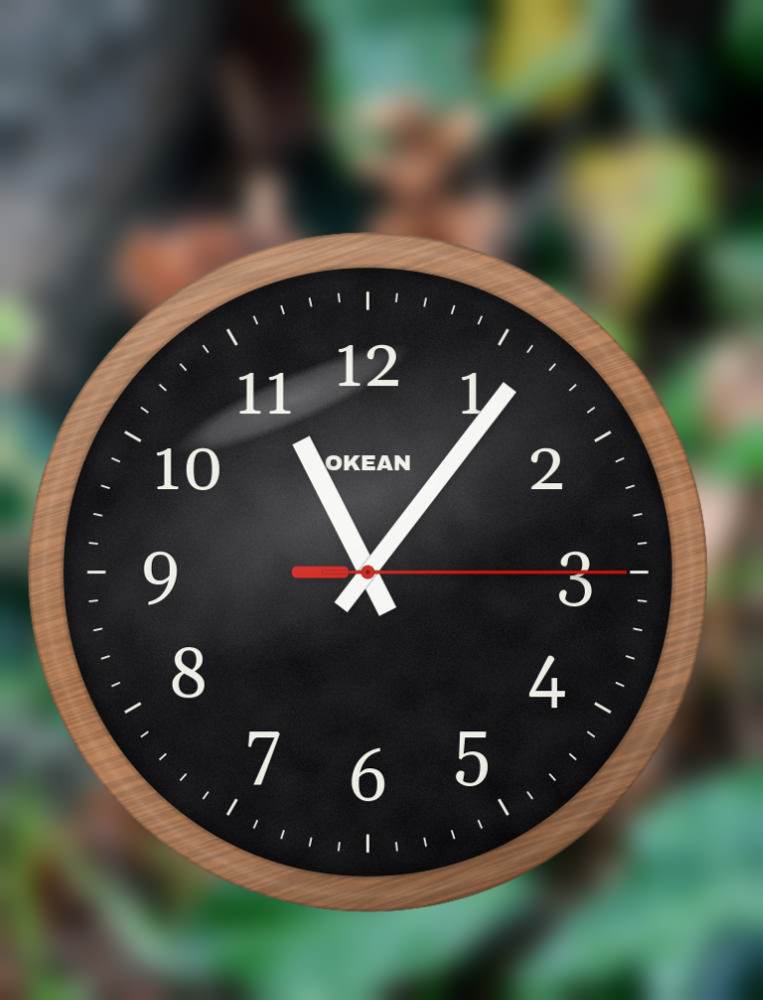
h=11 m=6 s=15
